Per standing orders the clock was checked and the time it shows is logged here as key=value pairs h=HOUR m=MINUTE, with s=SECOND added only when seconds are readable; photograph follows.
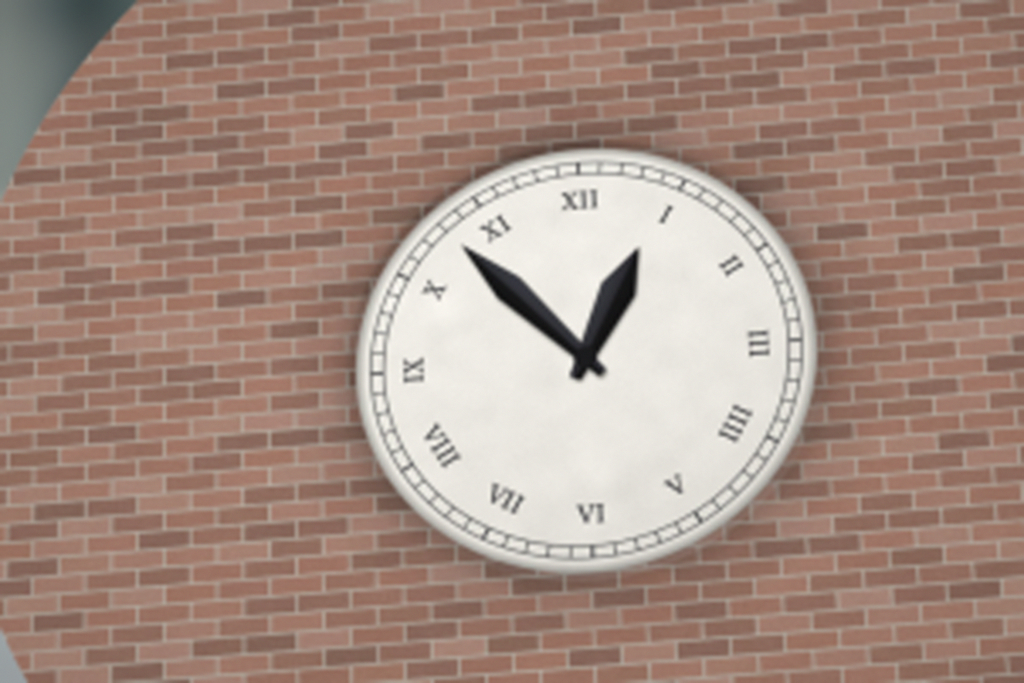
h=12 m=53
